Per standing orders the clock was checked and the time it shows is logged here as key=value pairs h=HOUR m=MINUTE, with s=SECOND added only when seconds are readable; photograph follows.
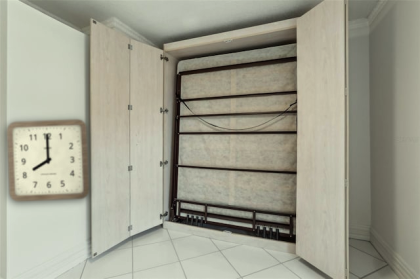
h=8 m=0
